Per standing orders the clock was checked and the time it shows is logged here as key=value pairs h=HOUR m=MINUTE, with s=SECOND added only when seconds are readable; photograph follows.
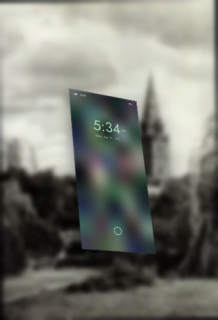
h=5 m=34
